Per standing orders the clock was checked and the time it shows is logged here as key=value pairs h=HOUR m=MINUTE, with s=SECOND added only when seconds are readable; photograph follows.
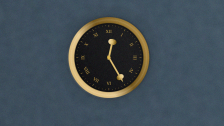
h=12 m=25
